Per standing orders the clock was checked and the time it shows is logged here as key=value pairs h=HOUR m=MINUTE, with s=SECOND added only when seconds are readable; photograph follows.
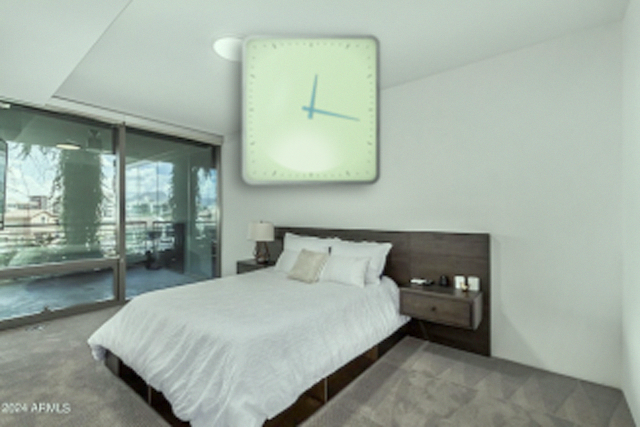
h=12 m=17
